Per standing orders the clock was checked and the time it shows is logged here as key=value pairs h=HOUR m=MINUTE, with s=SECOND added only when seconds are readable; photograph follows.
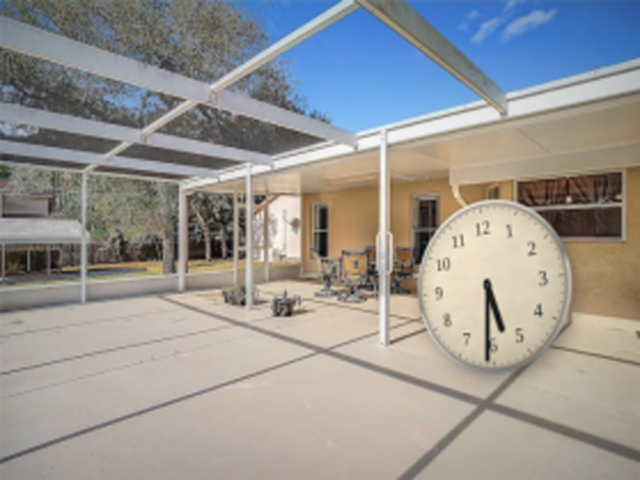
h=5 m=31
